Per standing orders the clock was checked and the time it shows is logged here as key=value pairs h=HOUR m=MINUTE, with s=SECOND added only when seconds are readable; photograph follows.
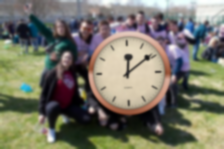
h=12 m=9
